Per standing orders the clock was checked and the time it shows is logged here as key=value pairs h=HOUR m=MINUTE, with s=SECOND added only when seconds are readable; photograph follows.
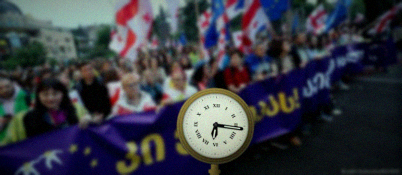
h=6 m=16
